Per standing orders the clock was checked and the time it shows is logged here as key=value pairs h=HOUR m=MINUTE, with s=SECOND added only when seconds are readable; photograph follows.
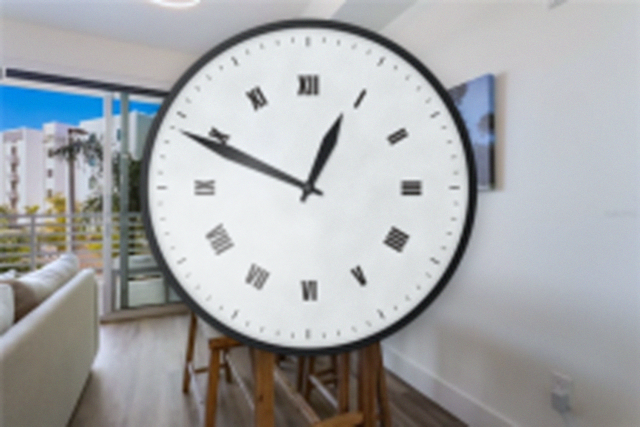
h=12 m=49
